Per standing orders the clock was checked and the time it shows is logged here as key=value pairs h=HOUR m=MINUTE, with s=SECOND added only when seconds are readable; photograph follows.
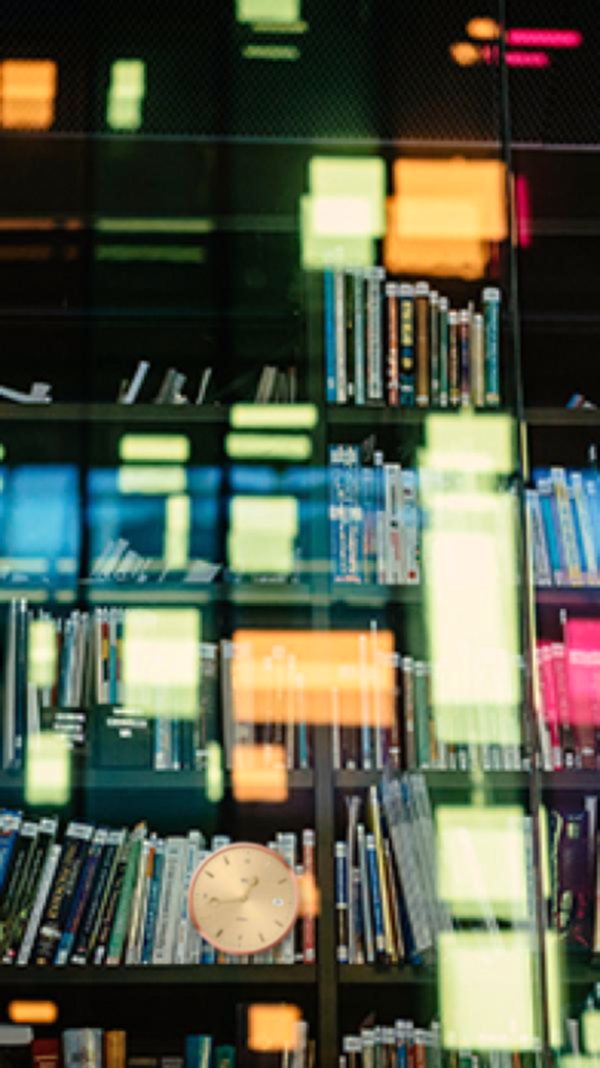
h=12 m=43
